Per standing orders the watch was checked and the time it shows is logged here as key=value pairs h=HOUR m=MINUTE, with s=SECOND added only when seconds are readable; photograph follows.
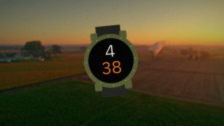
h=4 m=38
